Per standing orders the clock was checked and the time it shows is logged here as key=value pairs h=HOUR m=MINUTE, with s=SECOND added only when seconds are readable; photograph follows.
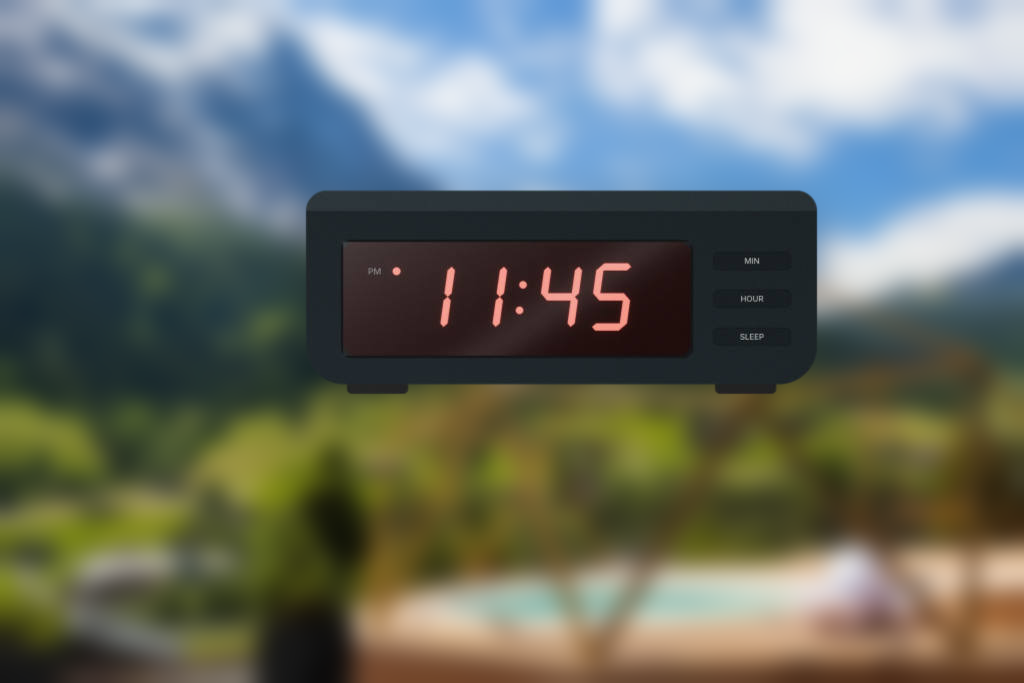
h=11 m=45
